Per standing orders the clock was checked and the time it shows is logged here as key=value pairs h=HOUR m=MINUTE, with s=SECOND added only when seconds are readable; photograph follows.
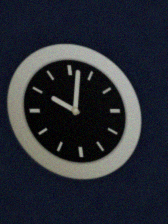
h=10 m=2
